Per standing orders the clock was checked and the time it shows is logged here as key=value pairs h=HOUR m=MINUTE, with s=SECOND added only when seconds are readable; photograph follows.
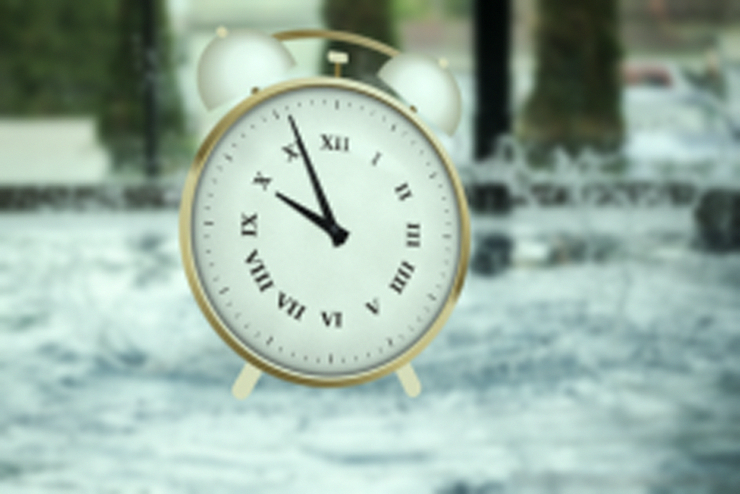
h=9 m=56
